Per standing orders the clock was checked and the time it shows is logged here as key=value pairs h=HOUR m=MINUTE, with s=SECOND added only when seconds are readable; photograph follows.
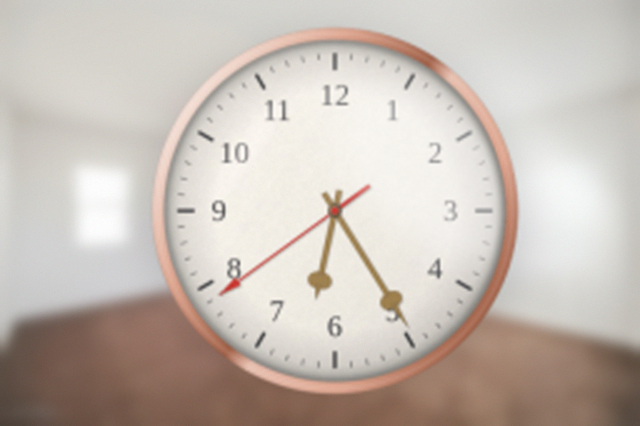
h=6 m=24 s=39
